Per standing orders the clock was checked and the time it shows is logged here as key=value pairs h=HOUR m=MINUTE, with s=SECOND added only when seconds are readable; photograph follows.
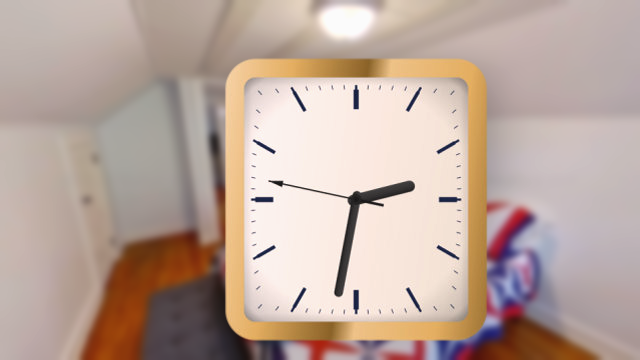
h=2 m=31 s=47
